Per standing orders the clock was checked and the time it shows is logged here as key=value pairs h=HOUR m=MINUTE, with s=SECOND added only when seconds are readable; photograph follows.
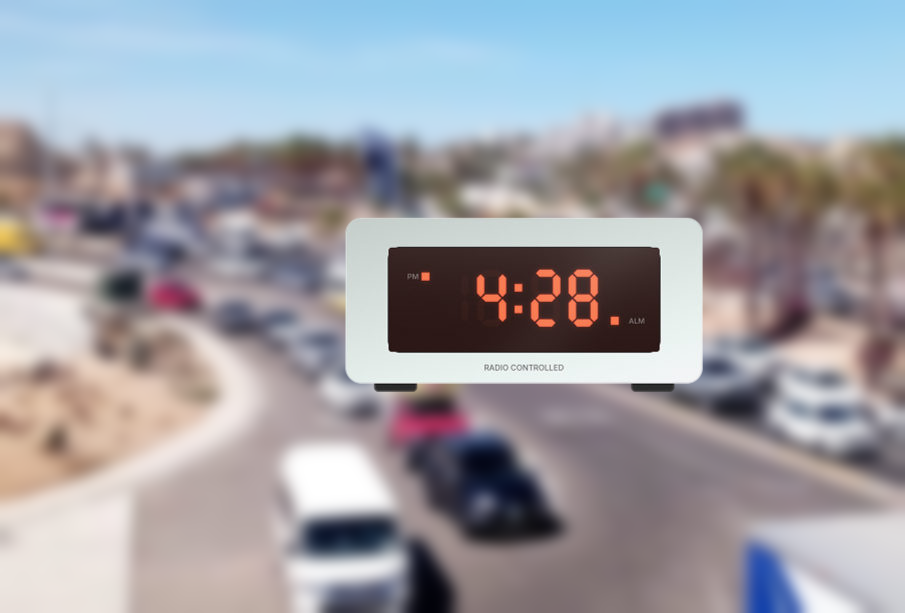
h=4 m=28
